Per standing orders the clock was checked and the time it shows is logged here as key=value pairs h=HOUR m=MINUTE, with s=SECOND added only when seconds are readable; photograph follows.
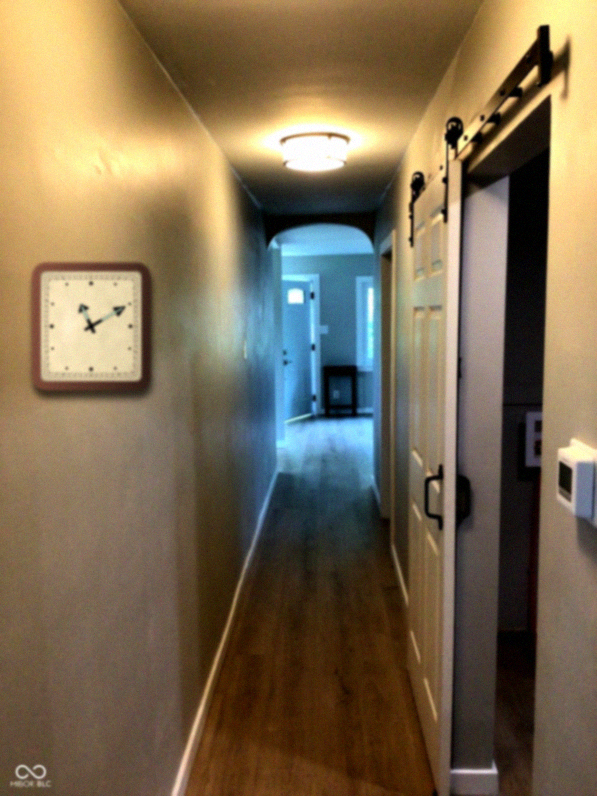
h=11 m=10
